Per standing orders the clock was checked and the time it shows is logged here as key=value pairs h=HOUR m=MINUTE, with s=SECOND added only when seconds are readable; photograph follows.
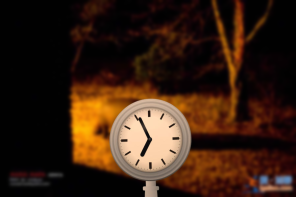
h=6 m=56
